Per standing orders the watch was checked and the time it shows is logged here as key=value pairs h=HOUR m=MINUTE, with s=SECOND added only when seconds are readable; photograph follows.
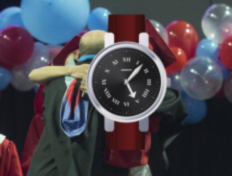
h=5 m=7
